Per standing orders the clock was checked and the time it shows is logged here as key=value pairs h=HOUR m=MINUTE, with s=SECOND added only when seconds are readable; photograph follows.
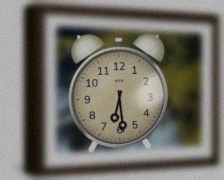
h=6 m=29
